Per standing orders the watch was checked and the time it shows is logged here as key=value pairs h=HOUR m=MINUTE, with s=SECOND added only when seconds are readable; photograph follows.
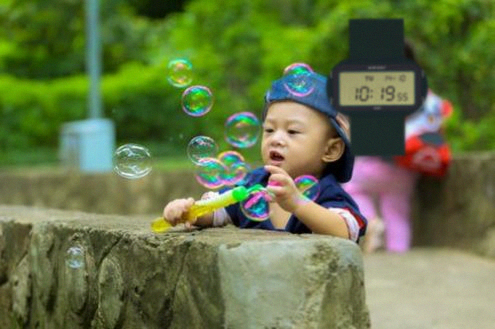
h=10 m=19
